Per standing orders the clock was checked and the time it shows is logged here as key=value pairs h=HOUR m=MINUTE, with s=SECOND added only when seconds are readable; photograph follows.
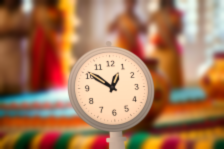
h=12 m=51
